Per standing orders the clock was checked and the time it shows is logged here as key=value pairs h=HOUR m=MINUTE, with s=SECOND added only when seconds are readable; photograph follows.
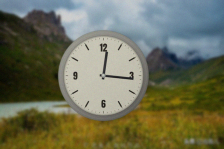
h=12 m=16
